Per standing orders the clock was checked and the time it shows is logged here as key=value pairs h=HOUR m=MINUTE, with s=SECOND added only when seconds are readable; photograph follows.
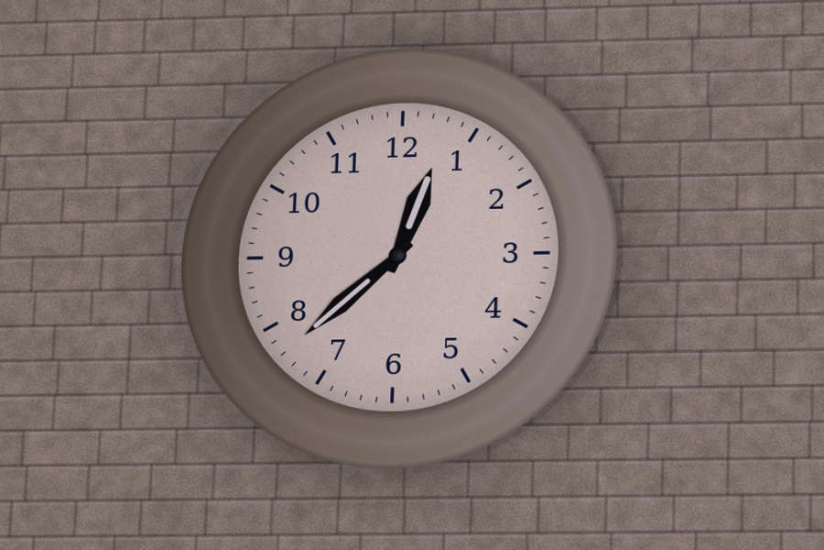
h=12 m=38
